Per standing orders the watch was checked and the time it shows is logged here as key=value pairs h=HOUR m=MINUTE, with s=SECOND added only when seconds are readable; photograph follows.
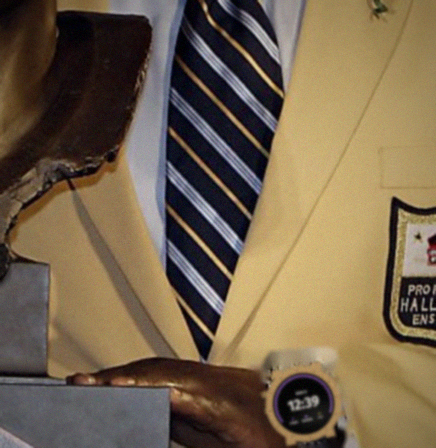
h=12 m=39
